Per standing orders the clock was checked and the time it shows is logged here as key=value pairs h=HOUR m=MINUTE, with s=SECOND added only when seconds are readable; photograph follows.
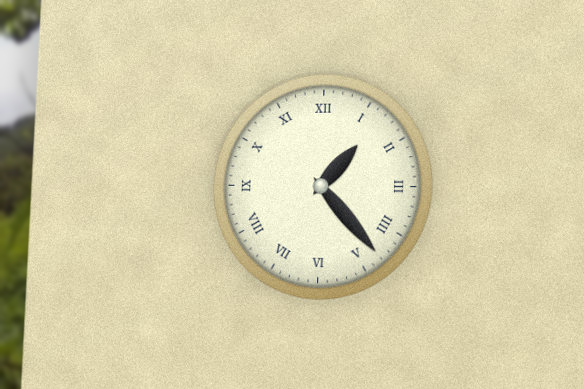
h=1 m=23
